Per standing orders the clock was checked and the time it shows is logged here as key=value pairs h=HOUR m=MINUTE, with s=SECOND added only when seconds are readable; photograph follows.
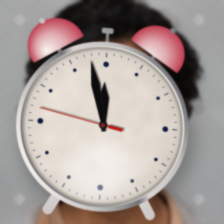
h=11 m=57 s=47
